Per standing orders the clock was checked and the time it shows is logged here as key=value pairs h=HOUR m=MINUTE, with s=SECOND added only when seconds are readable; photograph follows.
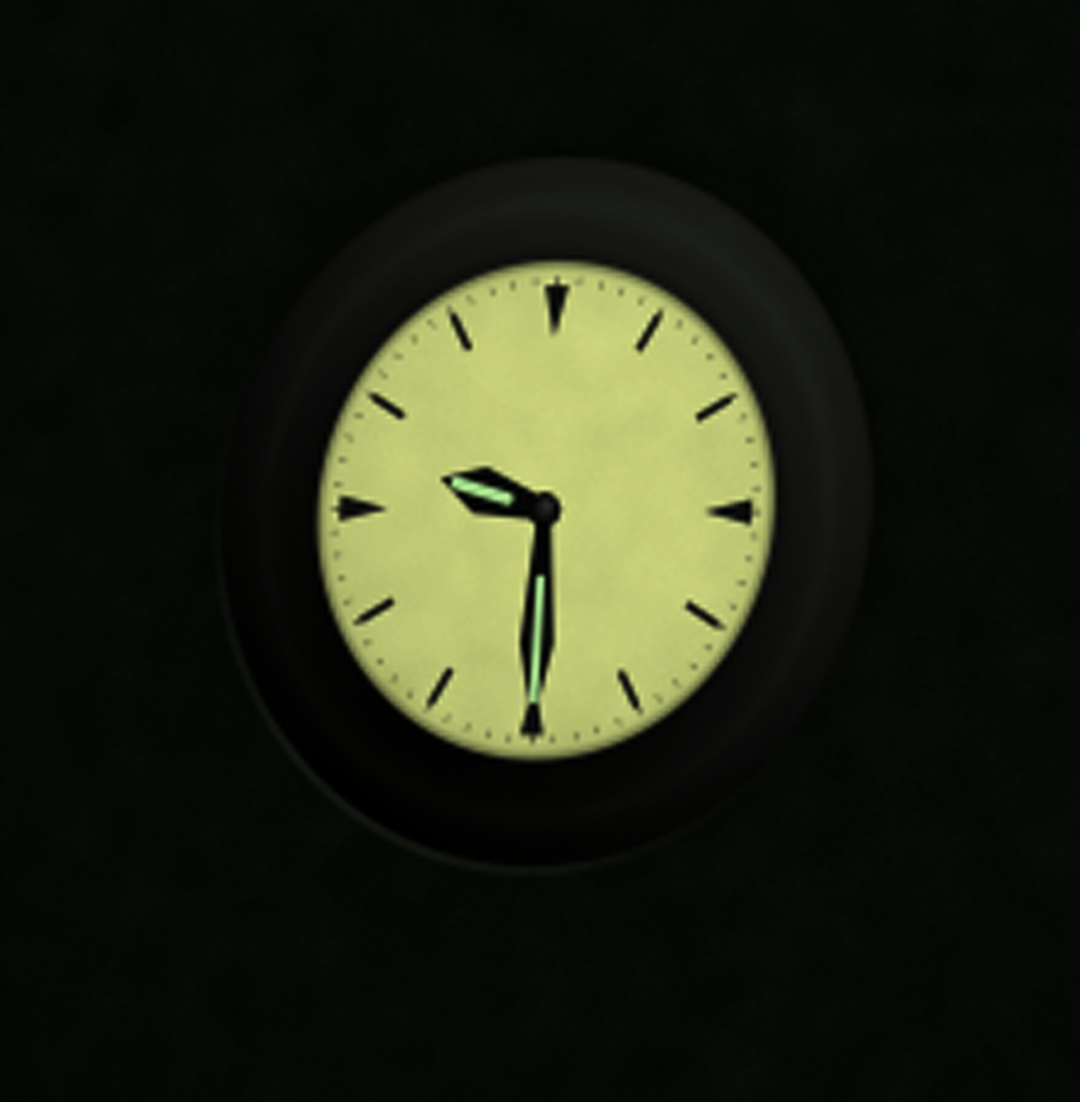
h=9 m=30
